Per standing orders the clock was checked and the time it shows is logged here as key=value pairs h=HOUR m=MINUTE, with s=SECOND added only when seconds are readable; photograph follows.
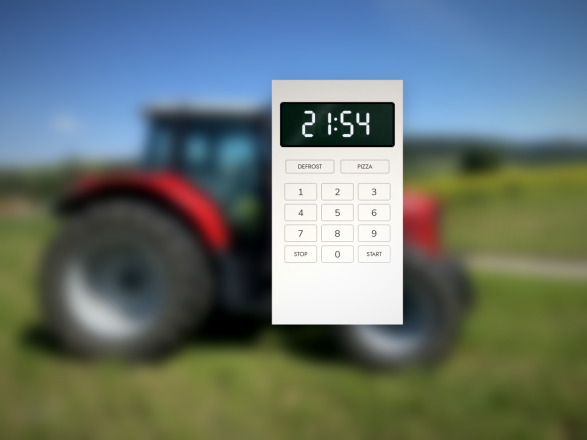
h=21 m=54
